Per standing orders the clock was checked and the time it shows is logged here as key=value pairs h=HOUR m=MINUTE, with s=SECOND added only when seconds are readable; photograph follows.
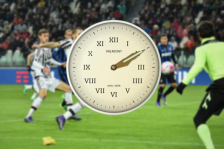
h=2 m=10
